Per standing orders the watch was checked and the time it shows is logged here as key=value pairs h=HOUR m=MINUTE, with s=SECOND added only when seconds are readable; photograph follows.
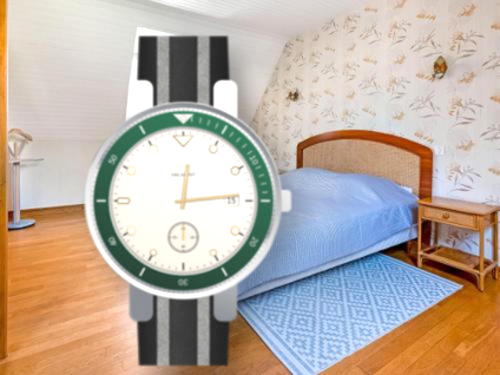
h=12 m=14
